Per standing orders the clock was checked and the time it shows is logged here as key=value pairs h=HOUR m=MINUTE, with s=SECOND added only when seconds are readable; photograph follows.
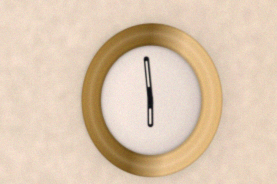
h=5 m=59
